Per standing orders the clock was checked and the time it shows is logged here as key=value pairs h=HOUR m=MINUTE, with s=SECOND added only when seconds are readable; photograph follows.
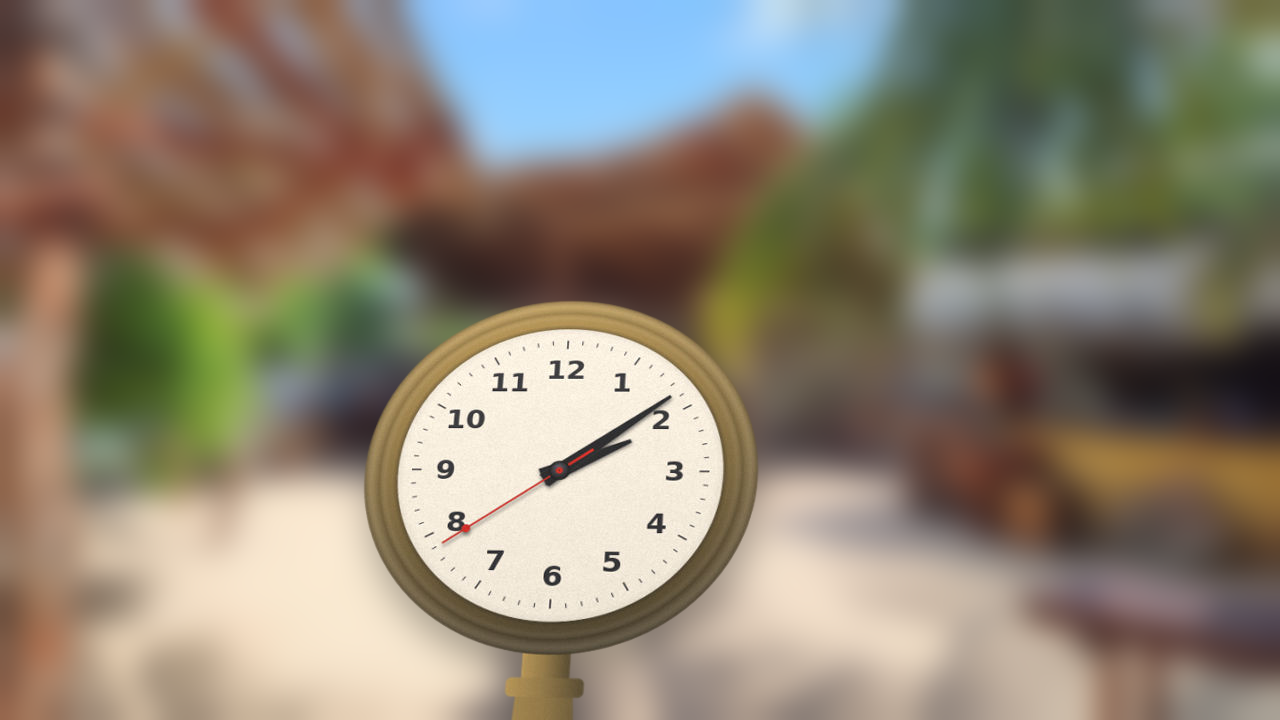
h=2 m=8 s=39
